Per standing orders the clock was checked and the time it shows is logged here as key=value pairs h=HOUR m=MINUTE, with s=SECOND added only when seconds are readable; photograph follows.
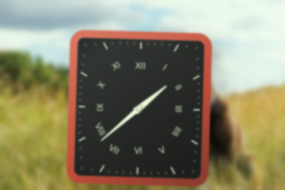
h=1 m=38
